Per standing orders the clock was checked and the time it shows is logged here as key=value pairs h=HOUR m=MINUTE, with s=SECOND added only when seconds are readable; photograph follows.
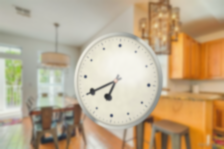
h=6 m=40
